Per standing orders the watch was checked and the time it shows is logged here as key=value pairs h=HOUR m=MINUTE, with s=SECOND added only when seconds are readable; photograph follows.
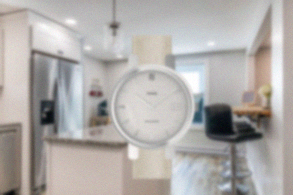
h=10 m=9
